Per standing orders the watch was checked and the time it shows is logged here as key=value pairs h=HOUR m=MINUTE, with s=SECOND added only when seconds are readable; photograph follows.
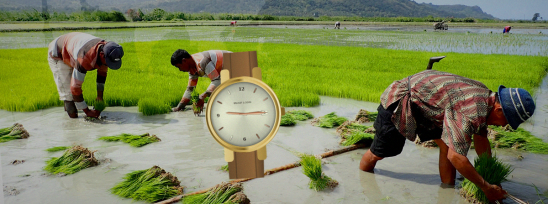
h=9 m=15
